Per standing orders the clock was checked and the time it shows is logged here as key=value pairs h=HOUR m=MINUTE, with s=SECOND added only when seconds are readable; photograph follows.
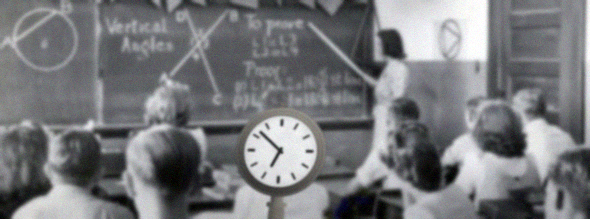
h=6 m=52
